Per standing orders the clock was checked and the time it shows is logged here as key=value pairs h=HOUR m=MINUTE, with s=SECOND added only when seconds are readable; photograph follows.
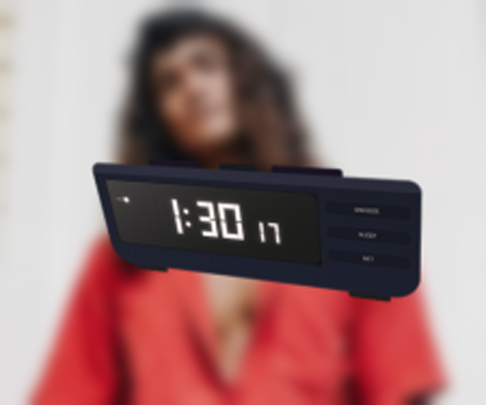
h=1 m=30 s=17
